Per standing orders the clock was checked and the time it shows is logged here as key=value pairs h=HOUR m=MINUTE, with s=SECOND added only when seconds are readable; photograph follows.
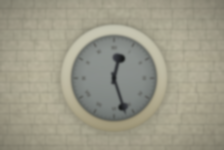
h=12 m=27
